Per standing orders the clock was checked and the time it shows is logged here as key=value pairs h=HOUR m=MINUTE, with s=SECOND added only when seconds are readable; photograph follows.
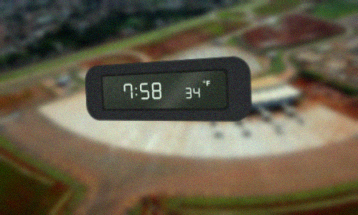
h=7 m=58
